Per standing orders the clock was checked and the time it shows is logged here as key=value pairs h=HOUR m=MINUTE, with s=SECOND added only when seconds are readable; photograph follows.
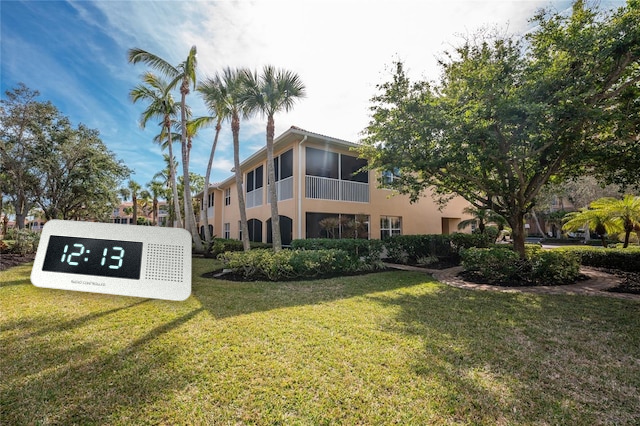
h=12 m=13
